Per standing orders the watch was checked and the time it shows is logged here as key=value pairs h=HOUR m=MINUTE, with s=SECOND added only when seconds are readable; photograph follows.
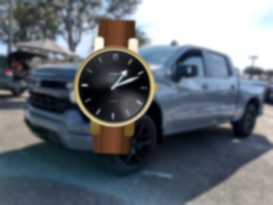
h=1 m=11
